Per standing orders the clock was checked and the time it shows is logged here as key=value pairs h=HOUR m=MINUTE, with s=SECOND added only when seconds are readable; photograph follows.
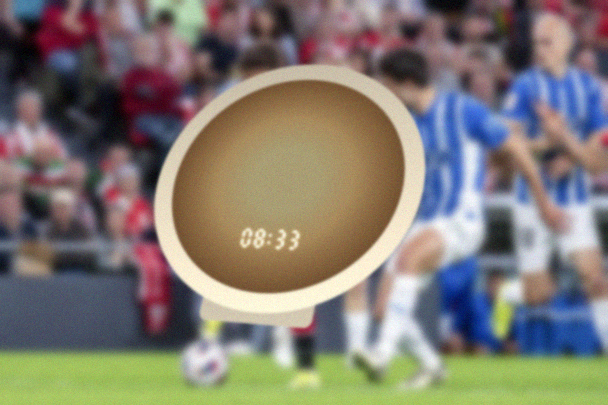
h=8 m=33
